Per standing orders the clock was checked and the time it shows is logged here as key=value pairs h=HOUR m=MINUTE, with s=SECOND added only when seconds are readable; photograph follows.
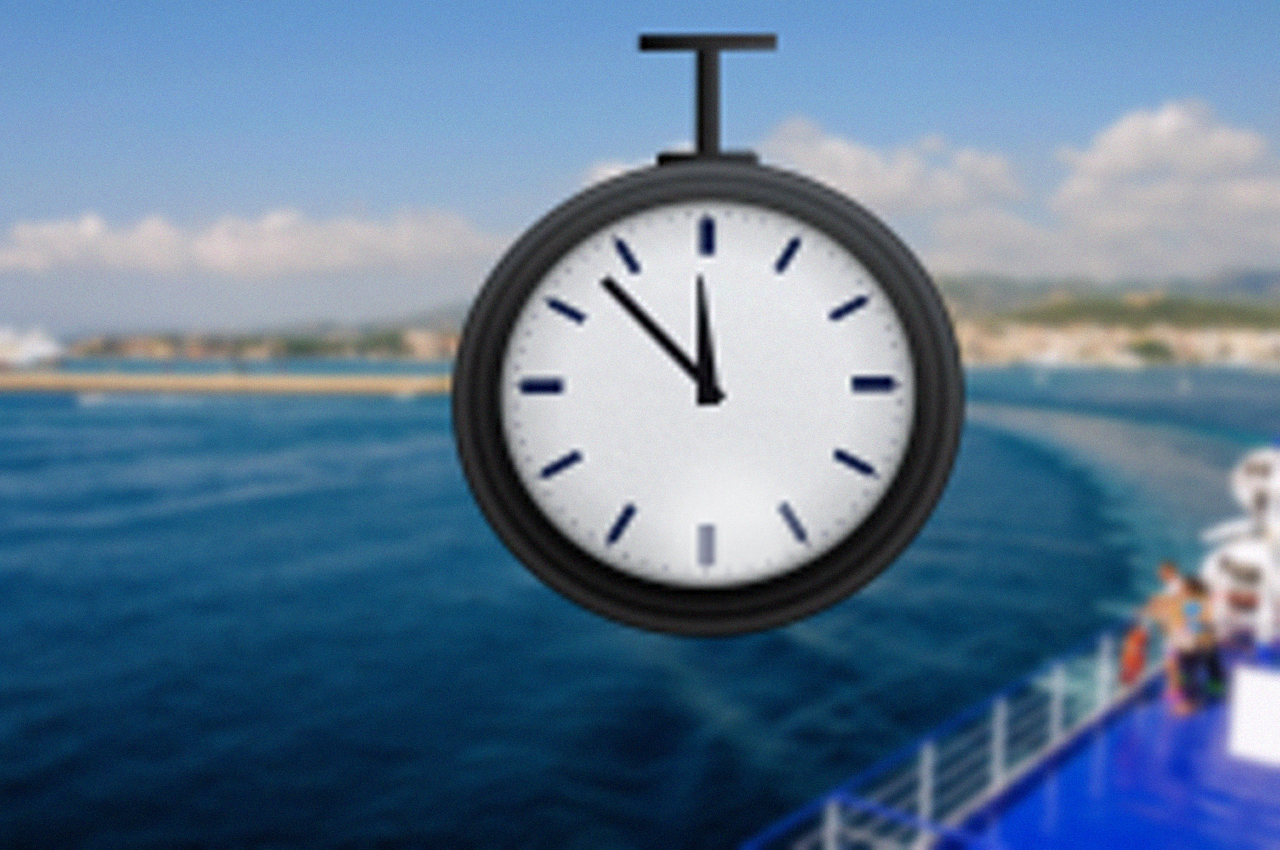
h=11 m=53
